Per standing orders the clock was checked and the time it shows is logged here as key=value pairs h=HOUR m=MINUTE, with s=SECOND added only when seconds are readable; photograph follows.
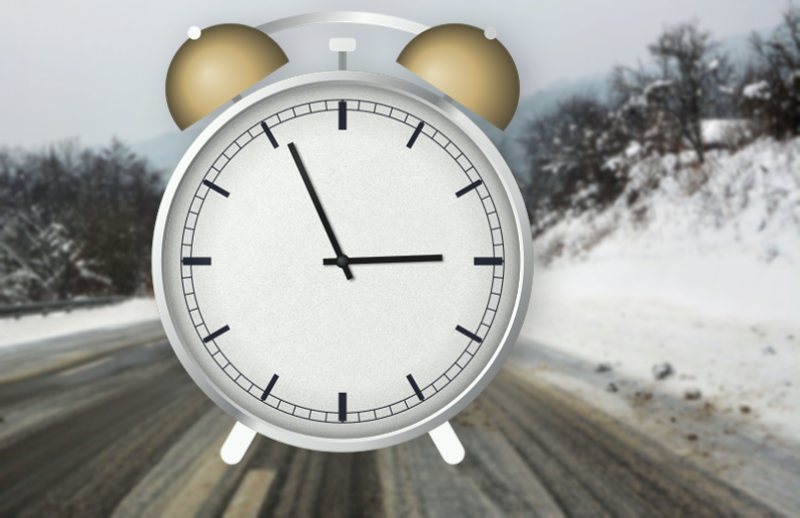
h=2 m=56
